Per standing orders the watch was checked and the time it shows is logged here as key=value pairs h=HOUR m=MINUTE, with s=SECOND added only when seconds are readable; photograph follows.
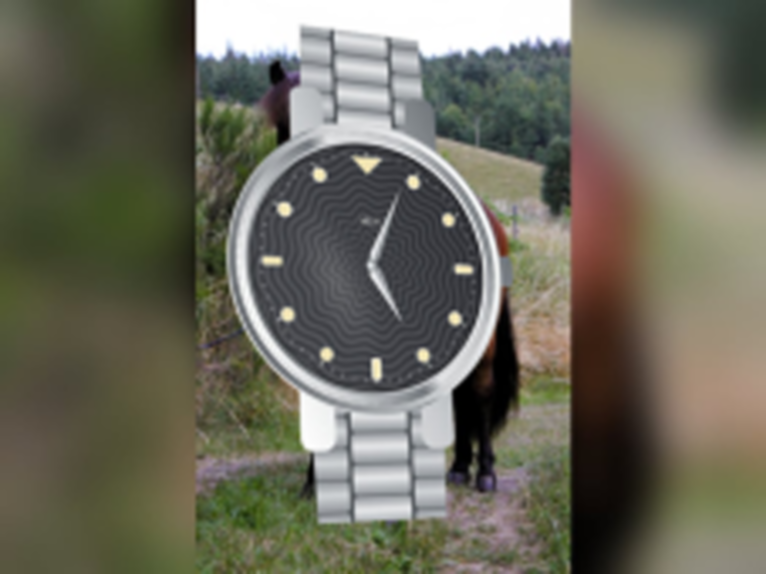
h=5 m=4
